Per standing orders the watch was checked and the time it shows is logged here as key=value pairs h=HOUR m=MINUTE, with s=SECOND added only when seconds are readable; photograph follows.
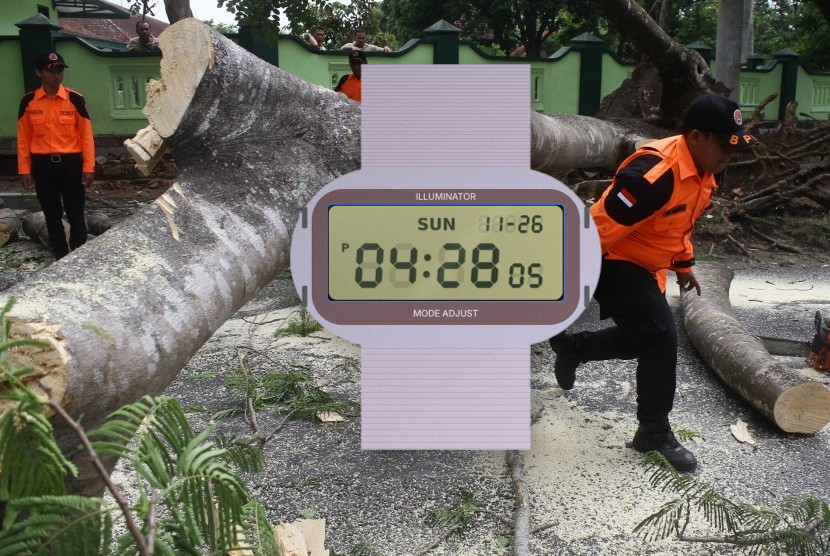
h=4 m=28 s=5
